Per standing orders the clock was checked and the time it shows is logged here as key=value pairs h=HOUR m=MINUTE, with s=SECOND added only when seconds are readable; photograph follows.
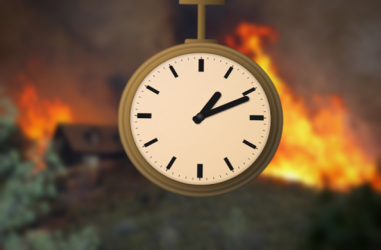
h=1 m=11
